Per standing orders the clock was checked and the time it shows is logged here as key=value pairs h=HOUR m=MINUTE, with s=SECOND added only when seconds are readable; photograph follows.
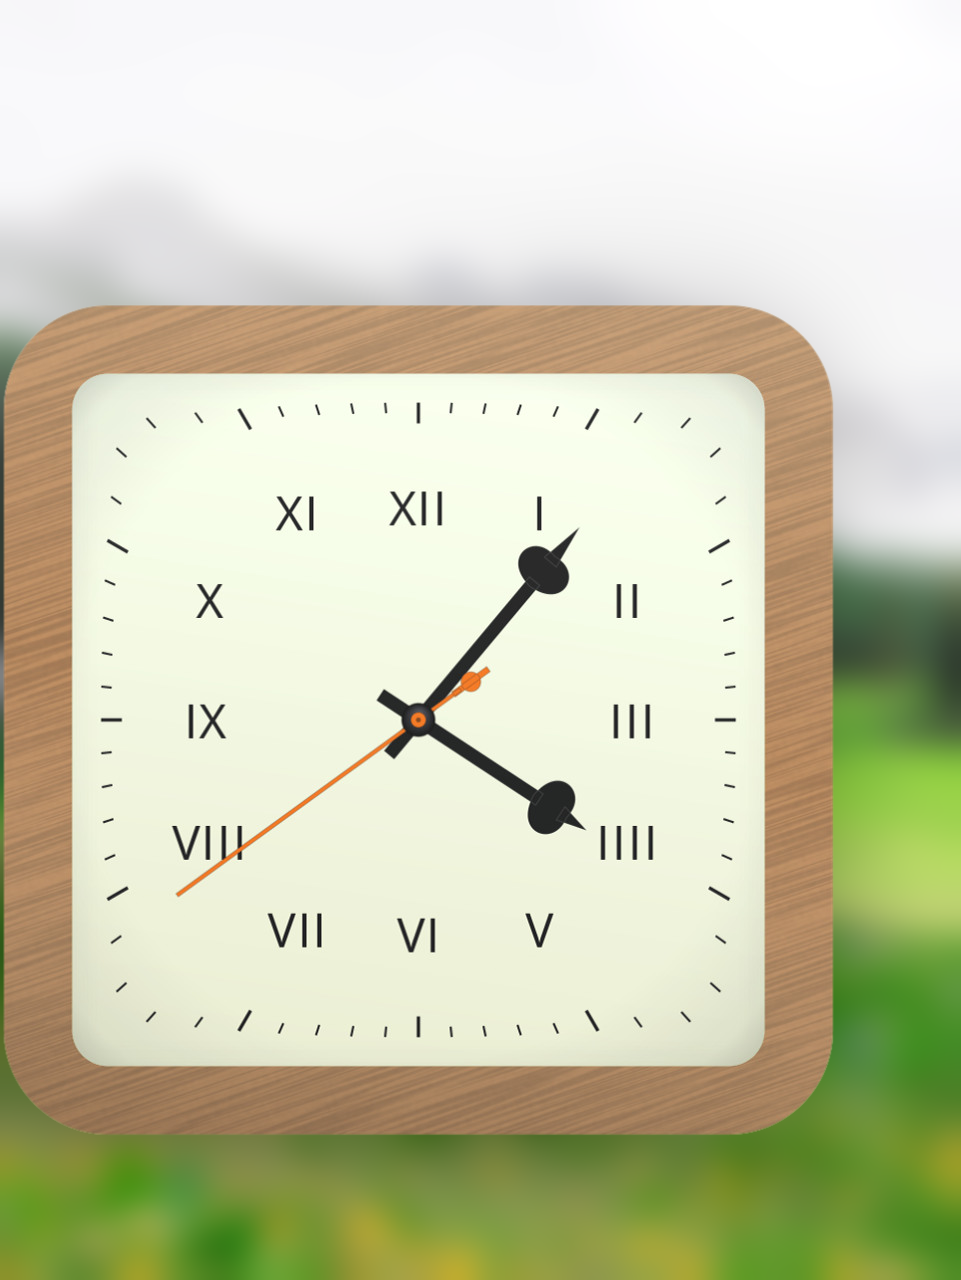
h=4 m=6 s=39
